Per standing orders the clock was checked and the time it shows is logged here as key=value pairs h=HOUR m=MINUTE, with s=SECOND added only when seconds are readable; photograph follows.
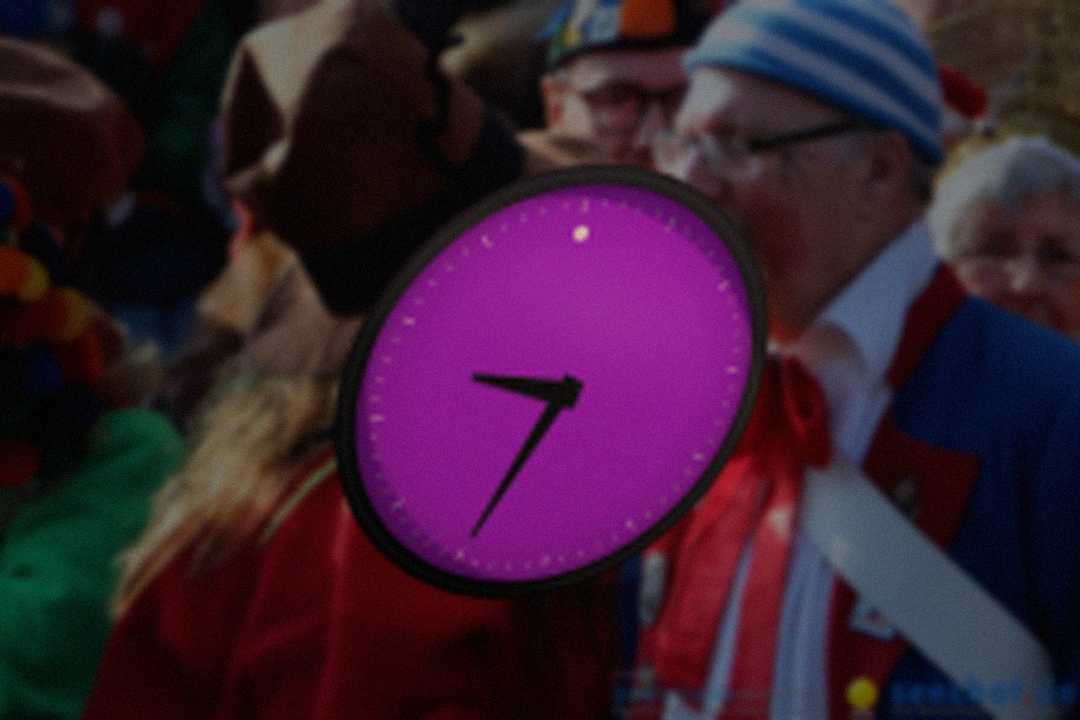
h=9 m=35
